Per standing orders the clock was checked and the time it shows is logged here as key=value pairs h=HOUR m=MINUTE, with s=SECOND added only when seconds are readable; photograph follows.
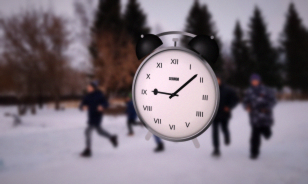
h=9 m=8
